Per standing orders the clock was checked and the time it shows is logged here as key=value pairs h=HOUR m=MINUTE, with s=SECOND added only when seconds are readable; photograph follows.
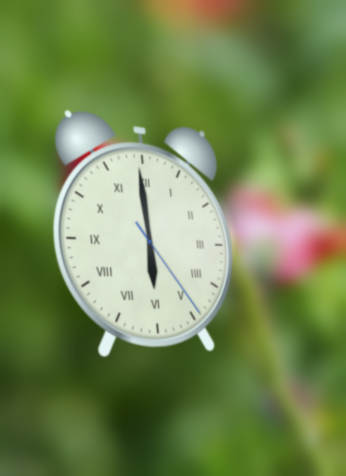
h=5 m=59 s=24
